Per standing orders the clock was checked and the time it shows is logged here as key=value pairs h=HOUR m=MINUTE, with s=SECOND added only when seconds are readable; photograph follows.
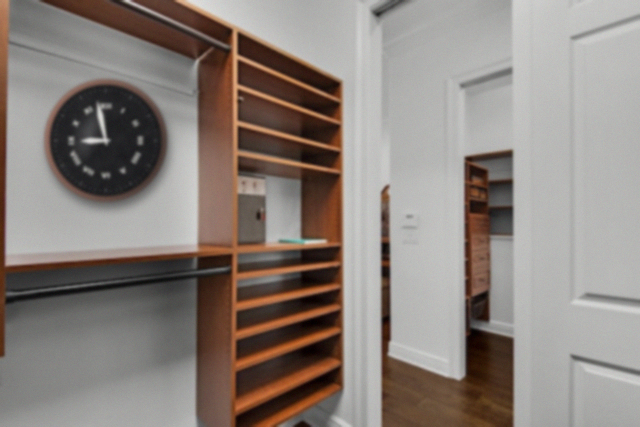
h=8 m=58
